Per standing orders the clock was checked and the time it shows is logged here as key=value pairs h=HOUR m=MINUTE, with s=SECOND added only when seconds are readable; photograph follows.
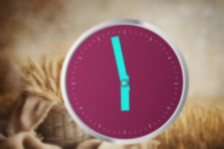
h=5 m=58
